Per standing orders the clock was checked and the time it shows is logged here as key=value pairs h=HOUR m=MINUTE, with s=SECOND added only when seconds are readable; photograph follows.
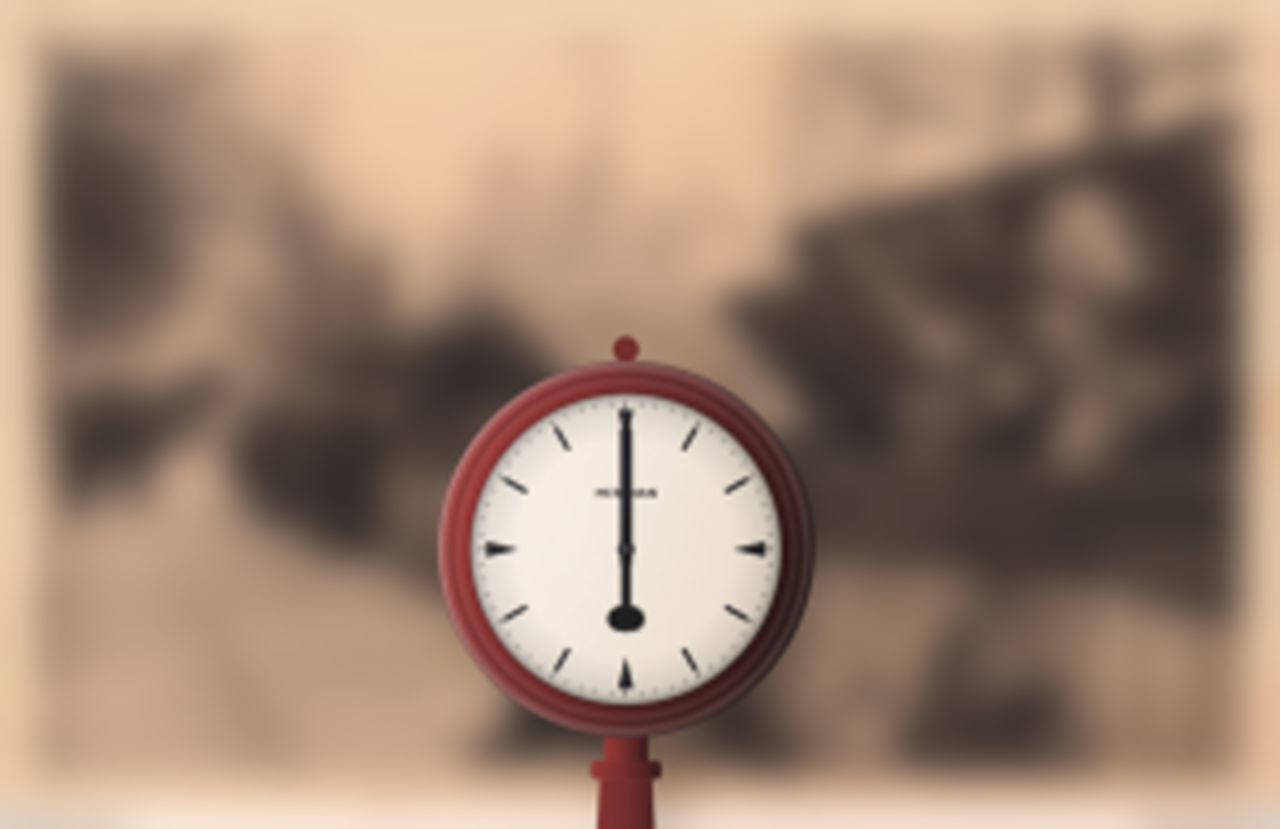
h=6 m=0
